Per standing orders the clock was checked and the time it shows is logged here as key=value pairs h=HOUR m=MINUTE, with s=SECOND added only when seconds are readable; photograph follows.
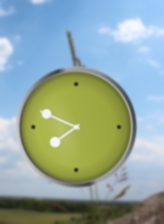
h=7 m=49
